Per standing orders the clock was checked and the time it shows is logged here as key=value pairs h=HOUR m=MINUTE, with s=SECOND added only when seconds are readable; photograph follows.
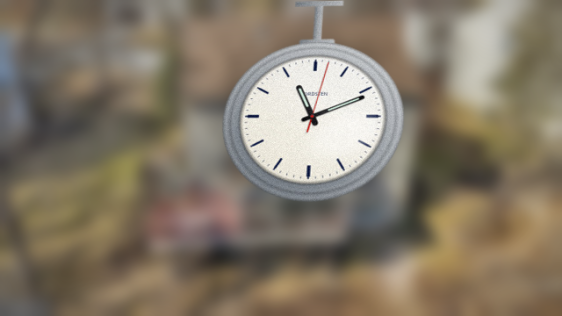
h=11 m=11 s=2
